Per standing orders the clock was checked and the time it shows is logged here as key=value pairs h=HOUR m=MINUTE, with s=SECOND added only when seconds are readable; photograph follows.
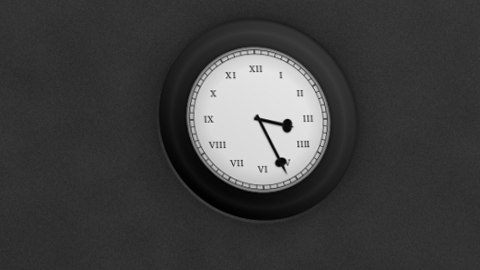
h=3 m=26
